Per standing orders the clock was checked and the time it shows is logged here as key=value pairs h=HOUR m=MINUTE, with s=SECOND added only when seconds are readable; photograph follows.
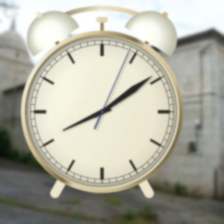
h=8 m=9 s=4
